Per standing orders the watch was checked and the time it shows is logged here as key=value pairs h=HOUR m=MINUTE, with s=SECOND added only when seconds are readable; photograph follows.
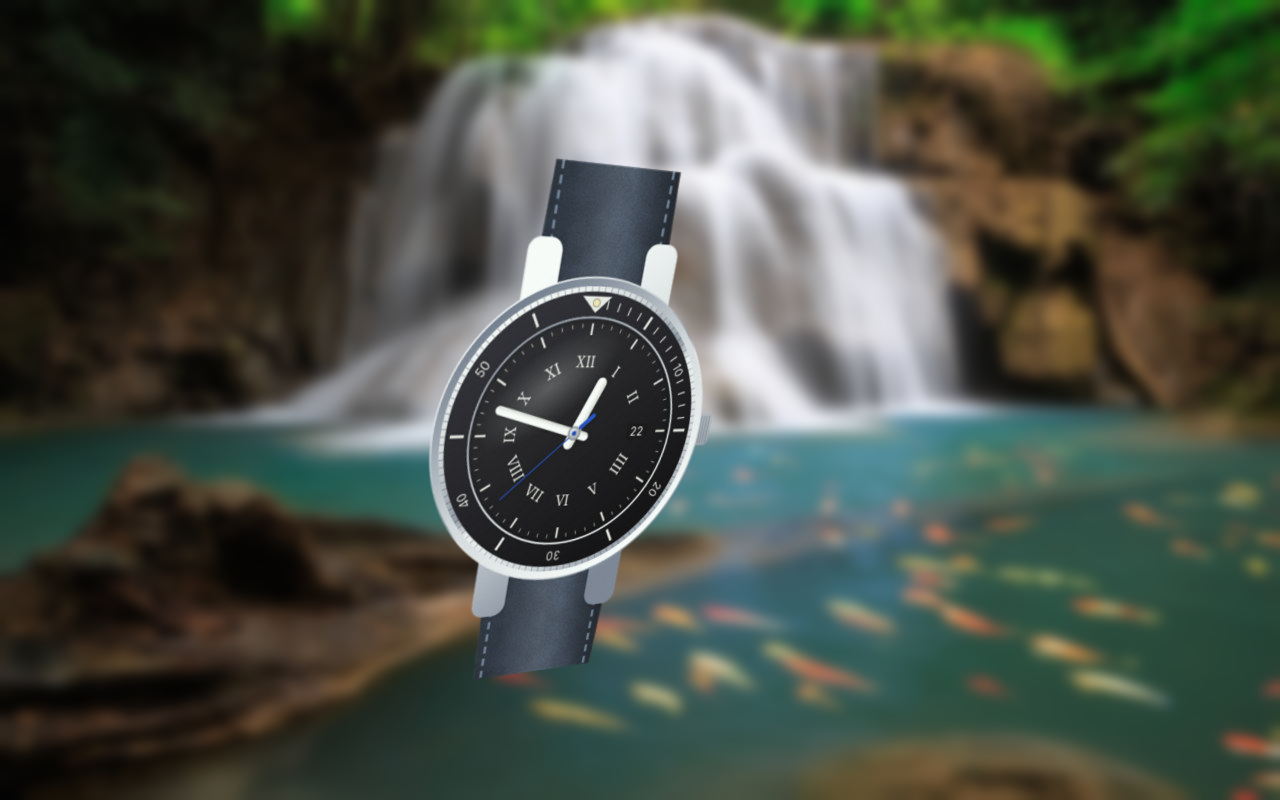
h=12 m=47 s=38
